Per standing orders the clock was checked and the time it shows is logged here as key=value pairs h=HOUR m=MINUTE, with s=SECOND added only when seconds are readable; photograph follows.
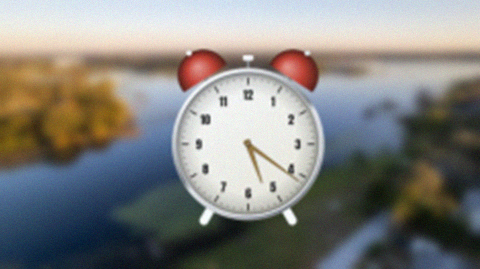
h=5 m=21
